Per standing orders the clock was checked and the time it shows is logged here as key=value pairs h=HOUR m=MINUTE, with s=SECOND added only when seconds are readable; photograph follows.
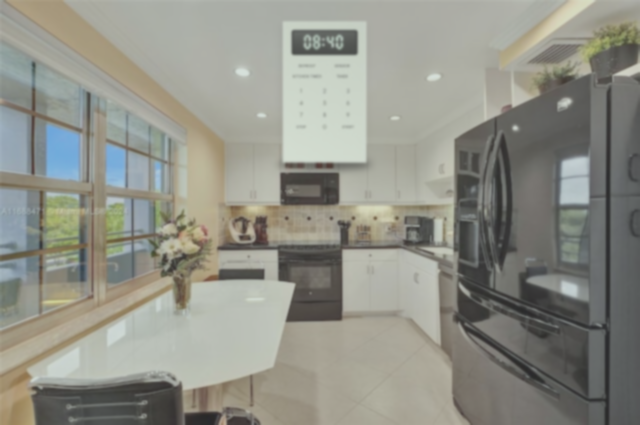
h=8 m=40
